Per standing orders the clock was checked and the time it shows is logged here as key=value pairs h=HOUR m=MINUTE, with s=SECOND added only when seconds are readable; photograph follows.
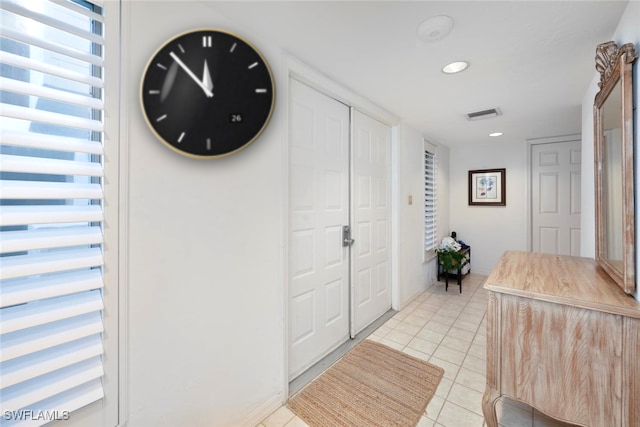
h=11 m=53
